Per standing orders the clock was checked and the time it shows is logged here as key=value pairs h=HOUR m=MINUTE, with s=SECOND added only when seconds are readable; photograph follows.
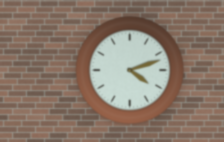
h=4 m=12
